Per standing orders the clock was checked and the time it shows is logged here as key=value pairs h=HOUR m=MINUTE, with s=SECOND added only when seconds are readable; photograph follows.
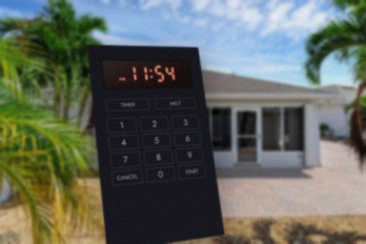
h=11 m=54
